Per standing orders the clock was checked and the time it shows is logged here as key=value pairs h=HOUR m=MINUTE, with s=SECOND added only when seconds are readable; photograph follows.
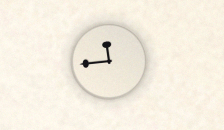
h=11 m=44
